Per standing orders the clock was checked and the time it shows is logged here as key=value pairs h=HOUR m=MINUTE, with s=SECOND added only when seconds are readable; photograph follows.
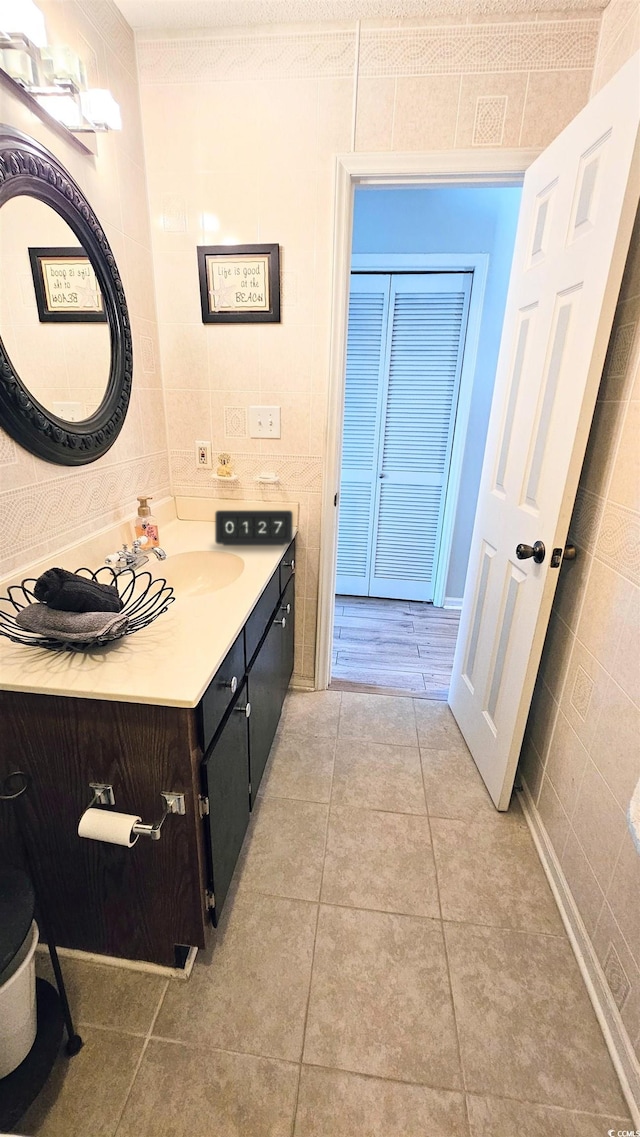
h=1 m=27
